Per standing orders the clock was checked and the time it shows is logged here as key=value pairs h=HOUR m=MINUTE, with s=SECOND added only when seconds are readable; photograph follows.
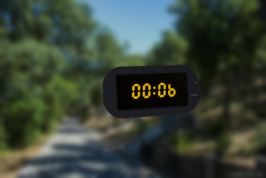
h=0 m=6
